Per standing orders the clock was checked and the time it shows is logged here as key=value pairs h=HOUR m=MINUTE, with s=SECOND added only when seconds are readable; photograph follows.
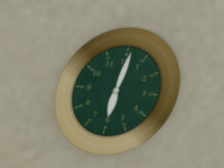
h=6 m=1
